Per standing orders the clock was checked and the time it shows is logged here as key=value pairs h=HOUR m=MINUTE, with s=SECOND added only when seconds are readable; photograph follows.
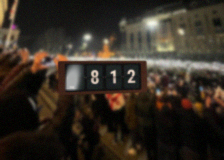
h=8 m=12
